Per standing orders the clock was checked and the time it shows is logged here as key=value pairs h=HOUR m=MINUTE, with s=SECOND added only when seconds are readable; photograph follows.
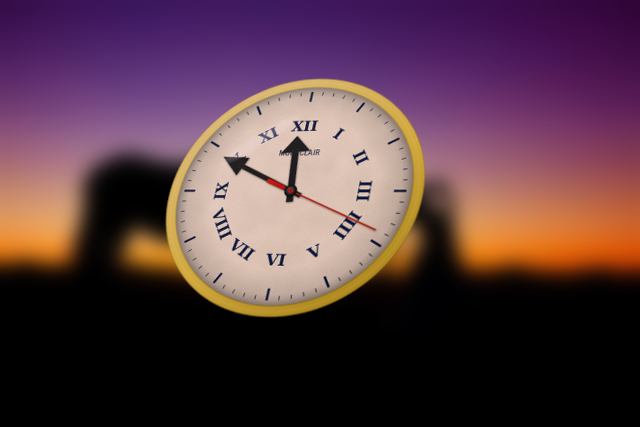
h=11 m=49 s=19
